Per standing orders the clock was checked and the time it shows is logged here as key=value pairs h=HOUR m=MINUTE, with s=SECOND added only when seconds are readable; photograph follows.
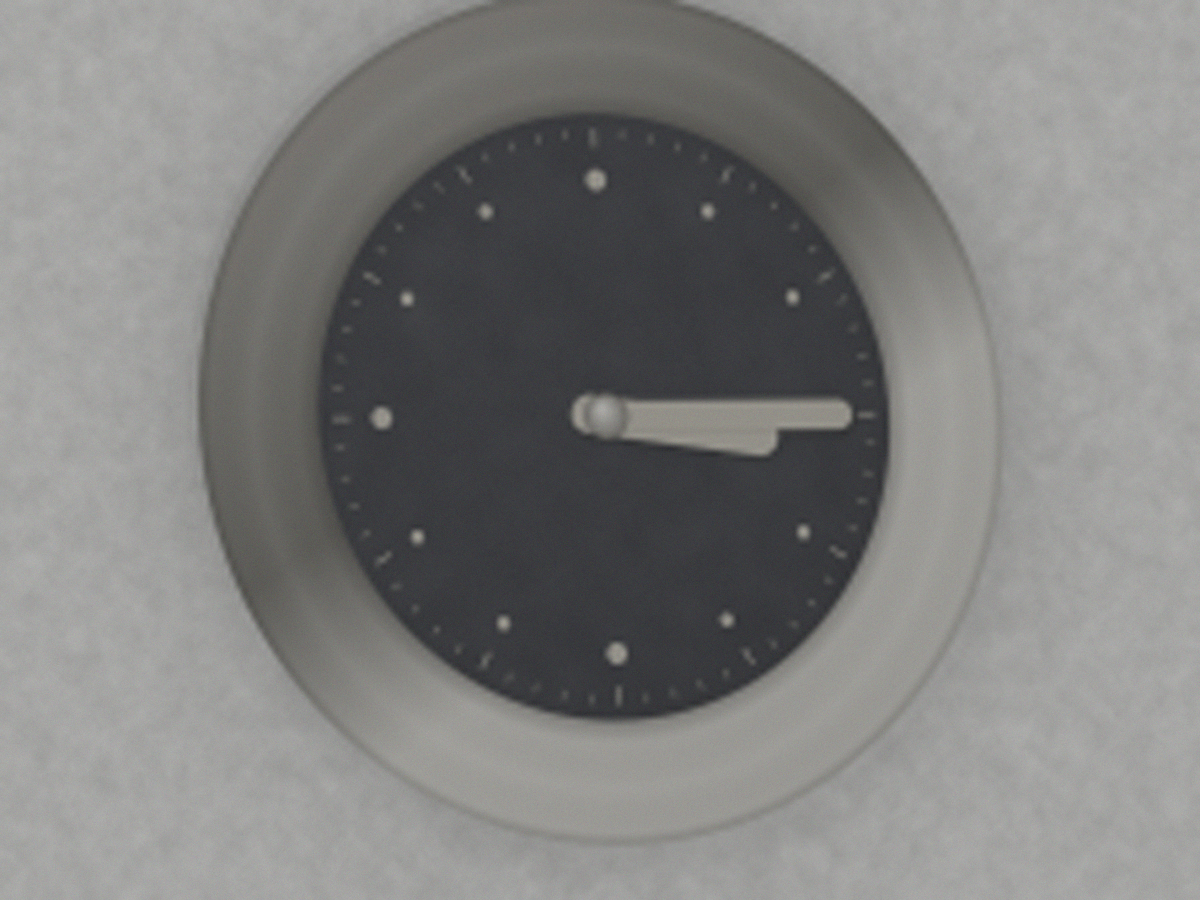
h=3 m=15
